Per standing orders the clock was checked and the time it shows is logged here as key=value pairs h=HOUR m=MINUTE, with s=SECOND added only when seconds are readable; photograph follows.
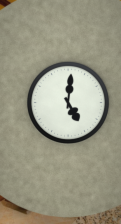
h=5 m=1
